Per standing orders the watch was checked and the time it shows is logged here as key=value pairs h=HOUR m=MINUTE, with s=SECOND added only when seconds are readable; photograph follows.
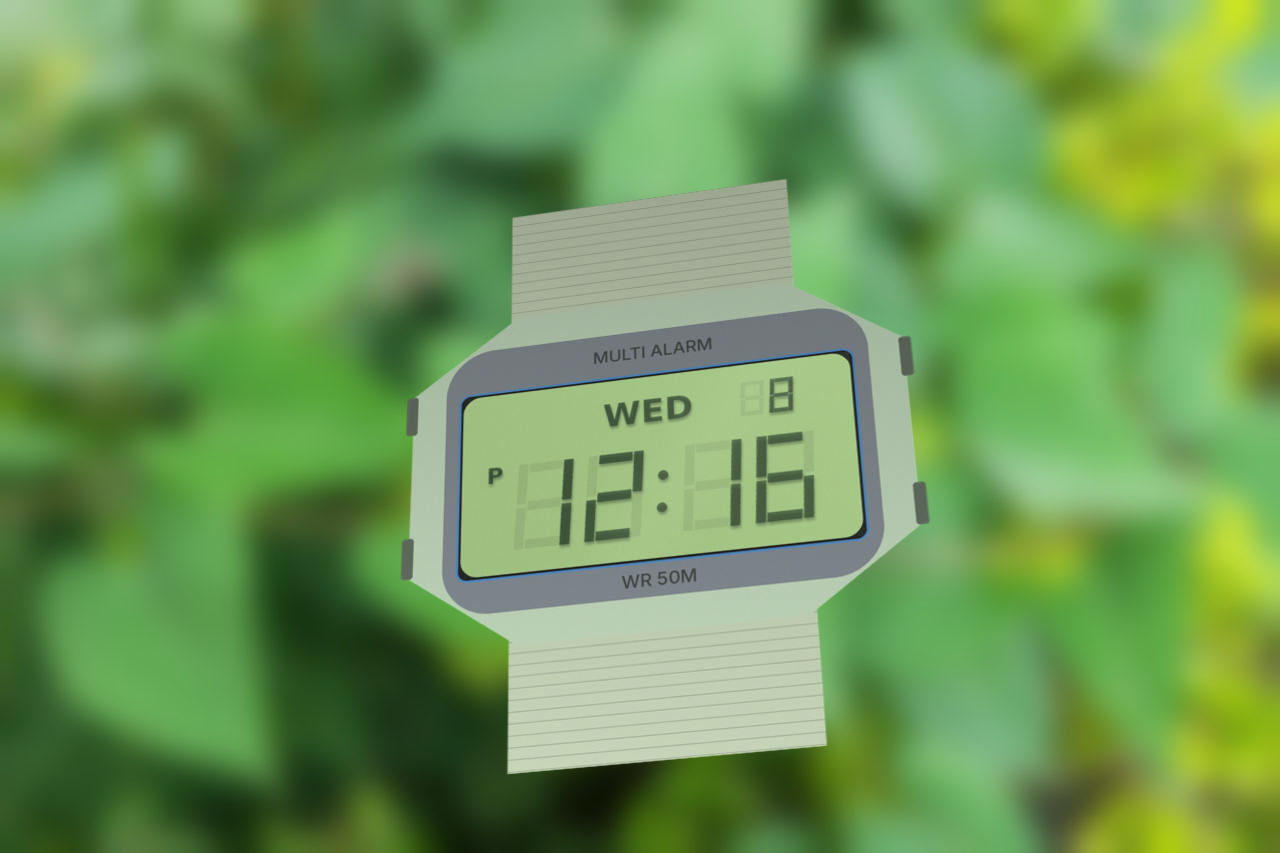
h=12 m=16
